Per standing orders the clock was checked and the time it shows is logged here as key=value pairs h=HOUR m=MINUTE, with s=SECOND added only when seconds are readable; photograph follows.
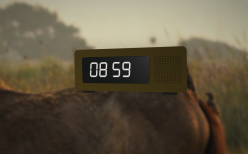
h=8 m=59
